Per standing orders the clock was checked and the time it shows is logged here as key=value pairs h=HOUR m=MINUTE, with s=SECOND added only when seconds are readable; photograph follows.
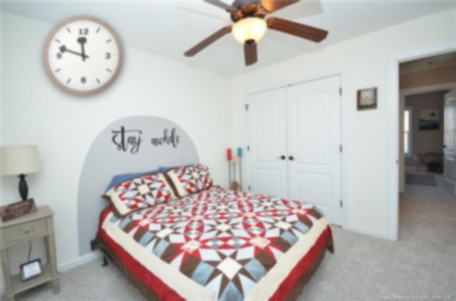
h=11 m=48
